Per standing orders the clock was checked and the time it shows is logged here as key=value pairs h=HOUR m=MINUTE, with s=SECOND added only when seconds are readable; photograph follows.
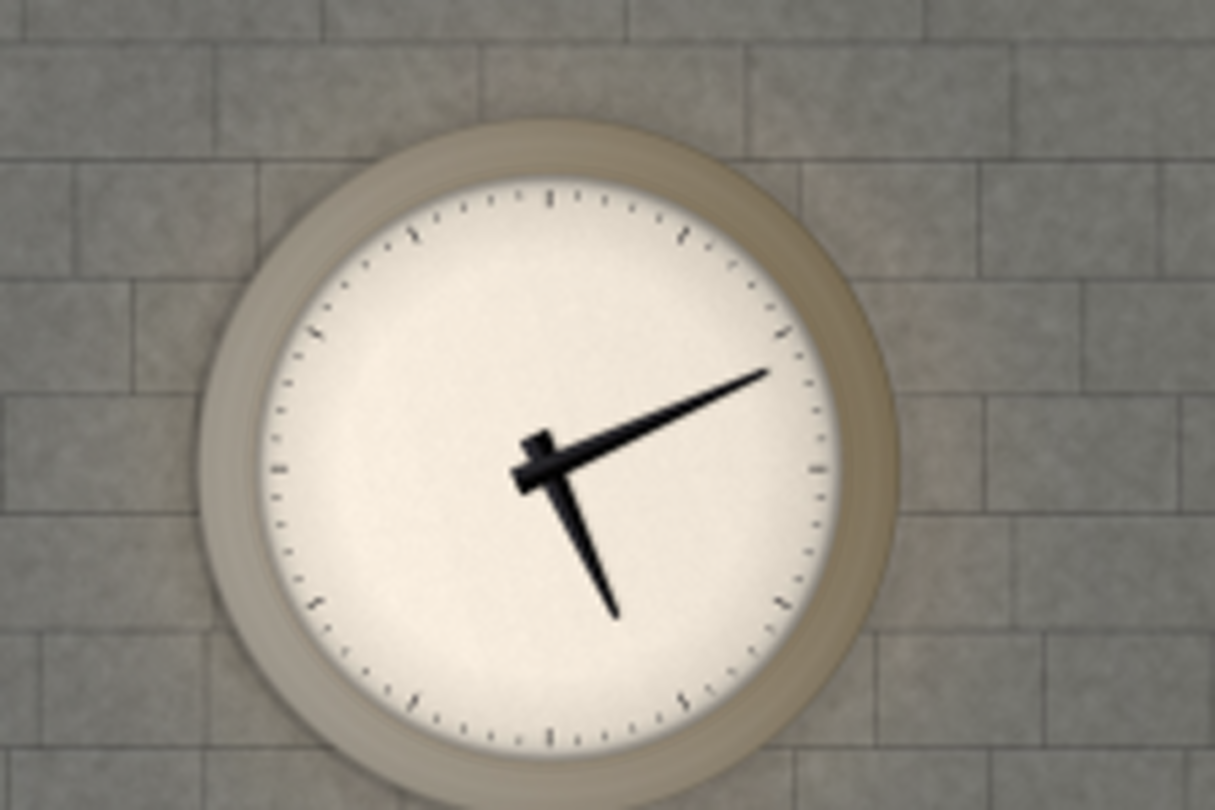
h=5 m=11
